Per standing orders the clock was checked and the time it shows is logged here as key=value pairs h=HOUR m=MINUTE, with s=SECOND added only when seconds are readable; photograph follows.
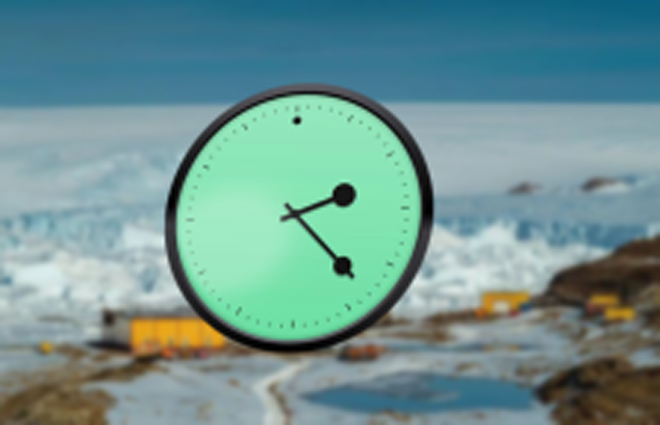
h=2 m=23
